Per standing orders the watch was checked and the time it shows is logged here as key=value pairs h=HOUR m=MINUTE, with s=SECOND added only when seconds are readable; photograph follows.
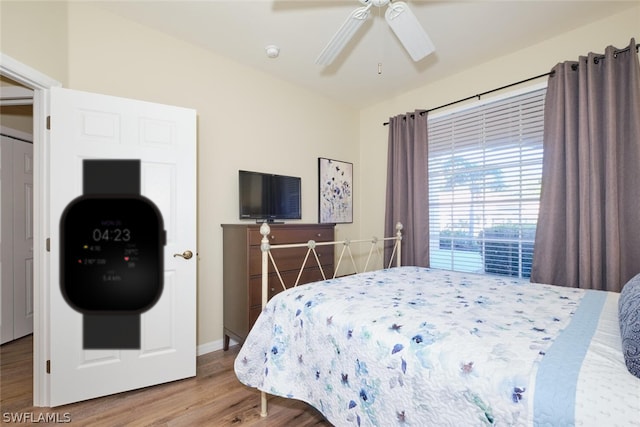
h=4 m=23
